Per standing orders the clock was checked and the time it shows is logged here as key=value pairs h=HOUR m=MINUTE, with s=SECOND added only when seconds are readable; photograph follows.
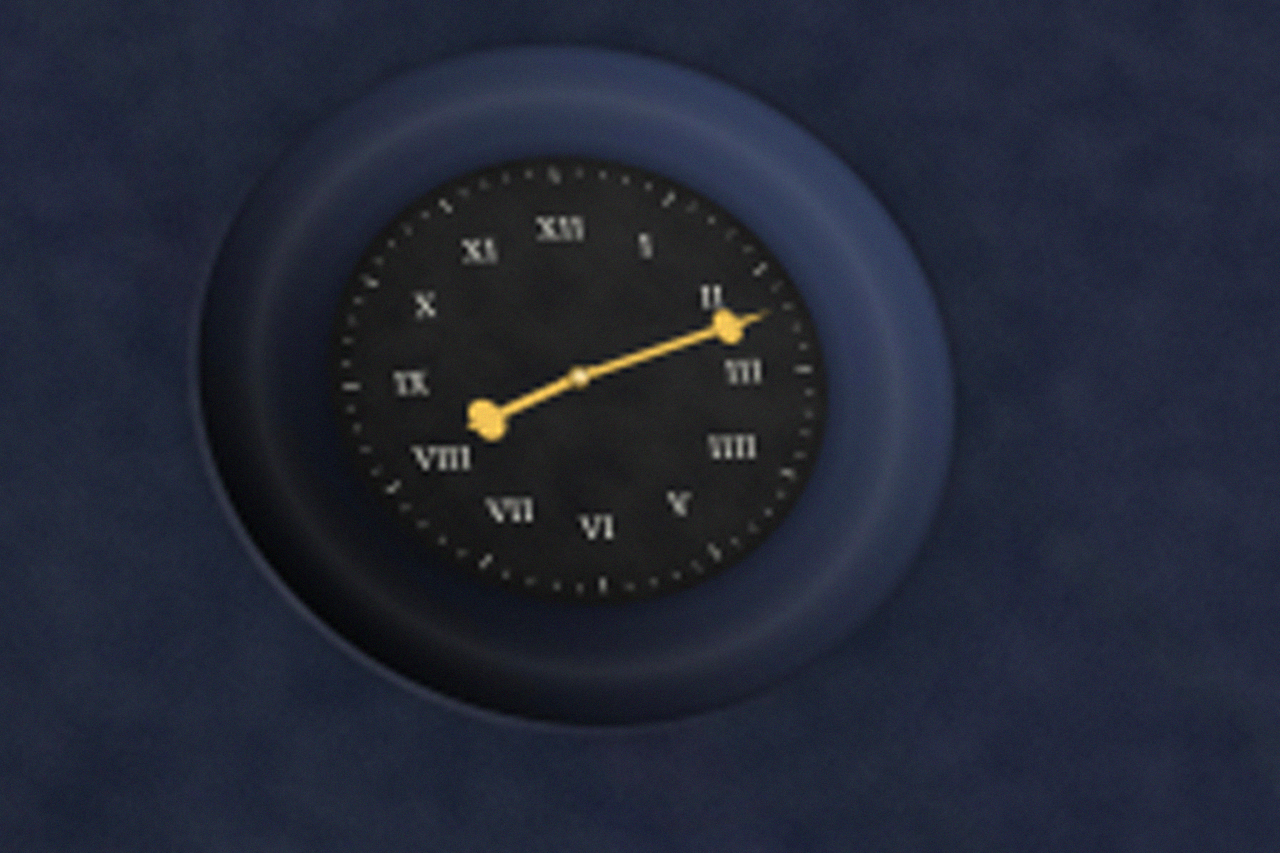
h=8 m=12
